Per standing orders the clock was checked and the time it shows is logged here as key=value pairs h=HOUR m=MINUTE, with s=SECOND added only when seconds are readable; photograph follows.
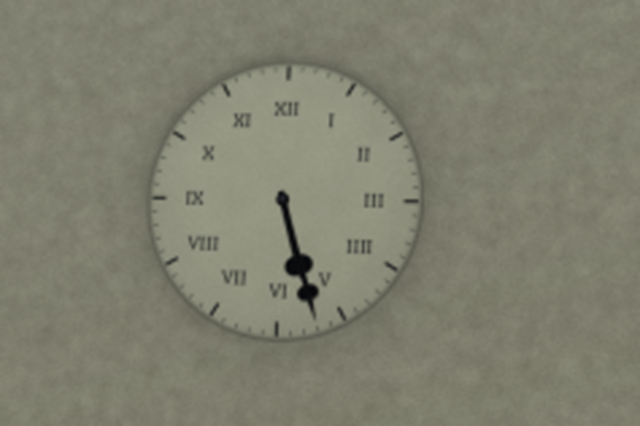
h=5 m=27
